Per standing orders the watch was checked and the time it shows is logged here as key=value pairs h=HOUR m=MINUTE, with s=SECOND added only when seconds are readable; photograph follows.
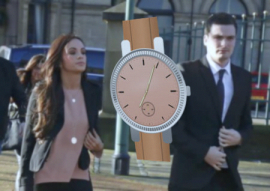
h=7 m=4
